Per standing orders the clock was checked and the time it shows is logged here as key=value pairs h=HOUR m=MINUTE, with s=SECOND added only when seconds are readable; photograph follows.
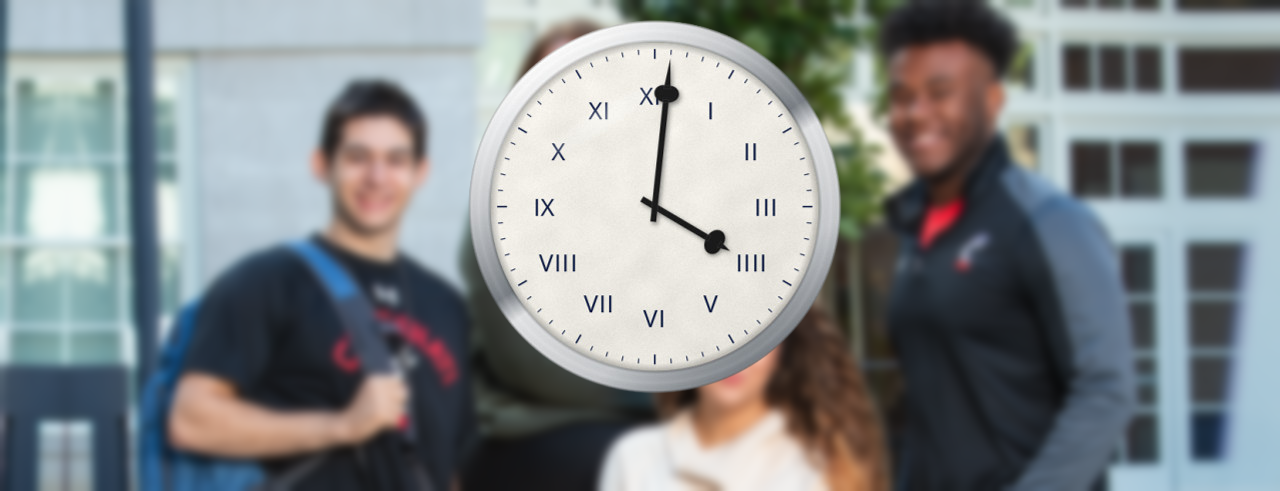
h=4 m=1
